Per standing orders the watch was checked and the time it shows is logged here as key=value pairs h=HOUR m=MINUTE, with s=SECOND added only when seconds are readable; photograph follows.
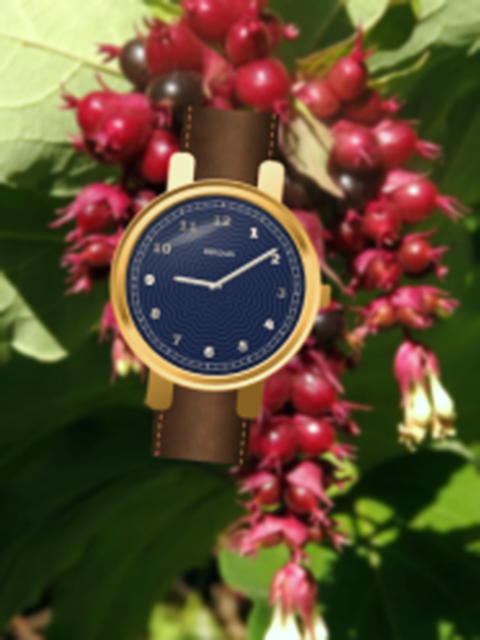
h=9 m=9
